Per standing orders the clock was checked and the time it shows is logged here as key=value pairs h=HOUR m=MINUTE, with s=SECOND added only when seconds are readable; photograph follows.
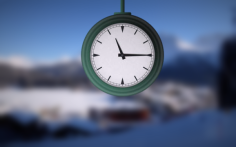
h=11 m=15
